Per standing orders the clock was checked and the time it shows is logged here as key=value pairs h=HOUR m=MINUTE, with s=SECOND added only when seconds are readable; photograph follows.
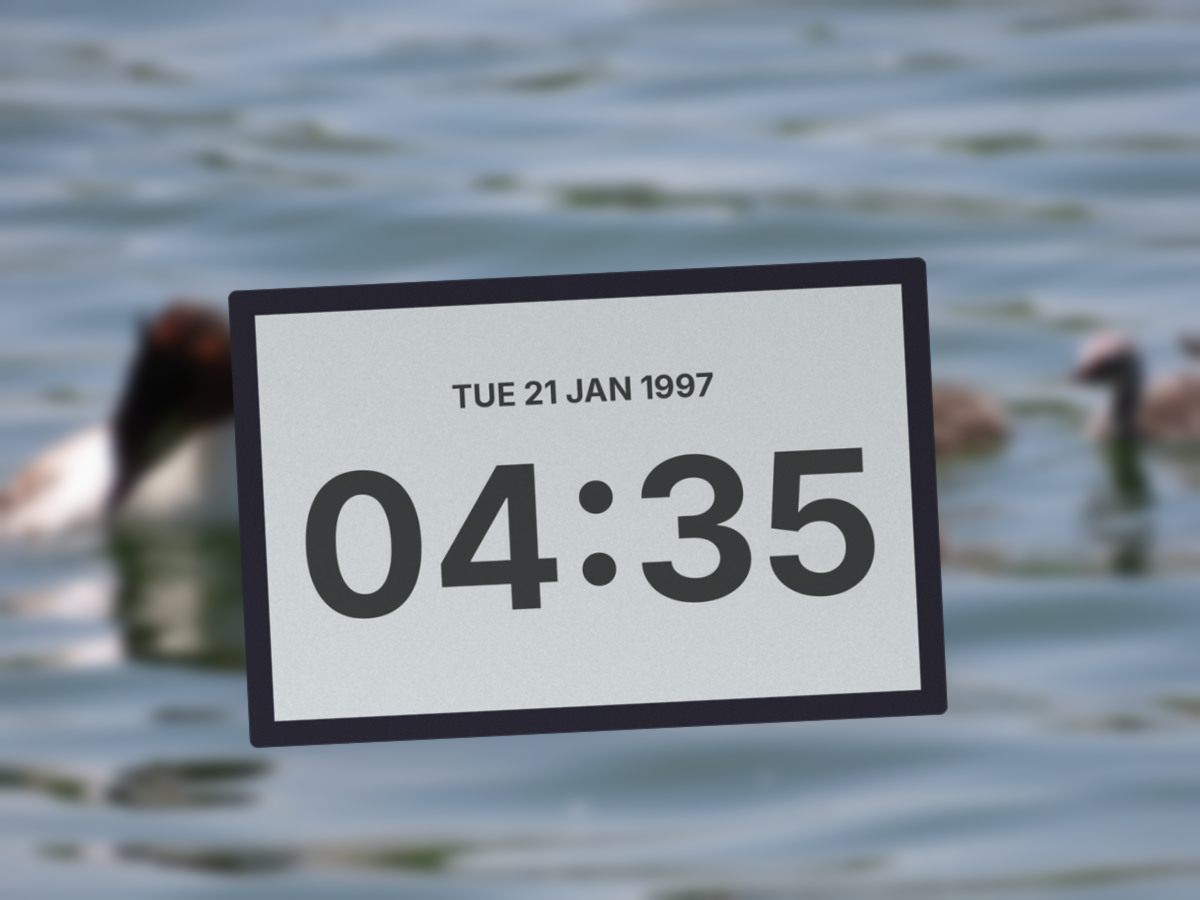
h=4 m=35
